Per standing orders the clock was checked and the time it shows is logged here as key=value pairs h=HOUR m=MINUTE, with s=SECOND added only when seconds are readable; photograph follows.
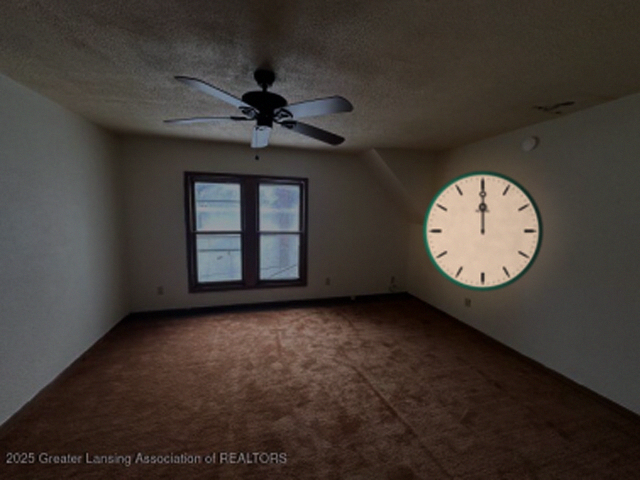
h=12 m=0
